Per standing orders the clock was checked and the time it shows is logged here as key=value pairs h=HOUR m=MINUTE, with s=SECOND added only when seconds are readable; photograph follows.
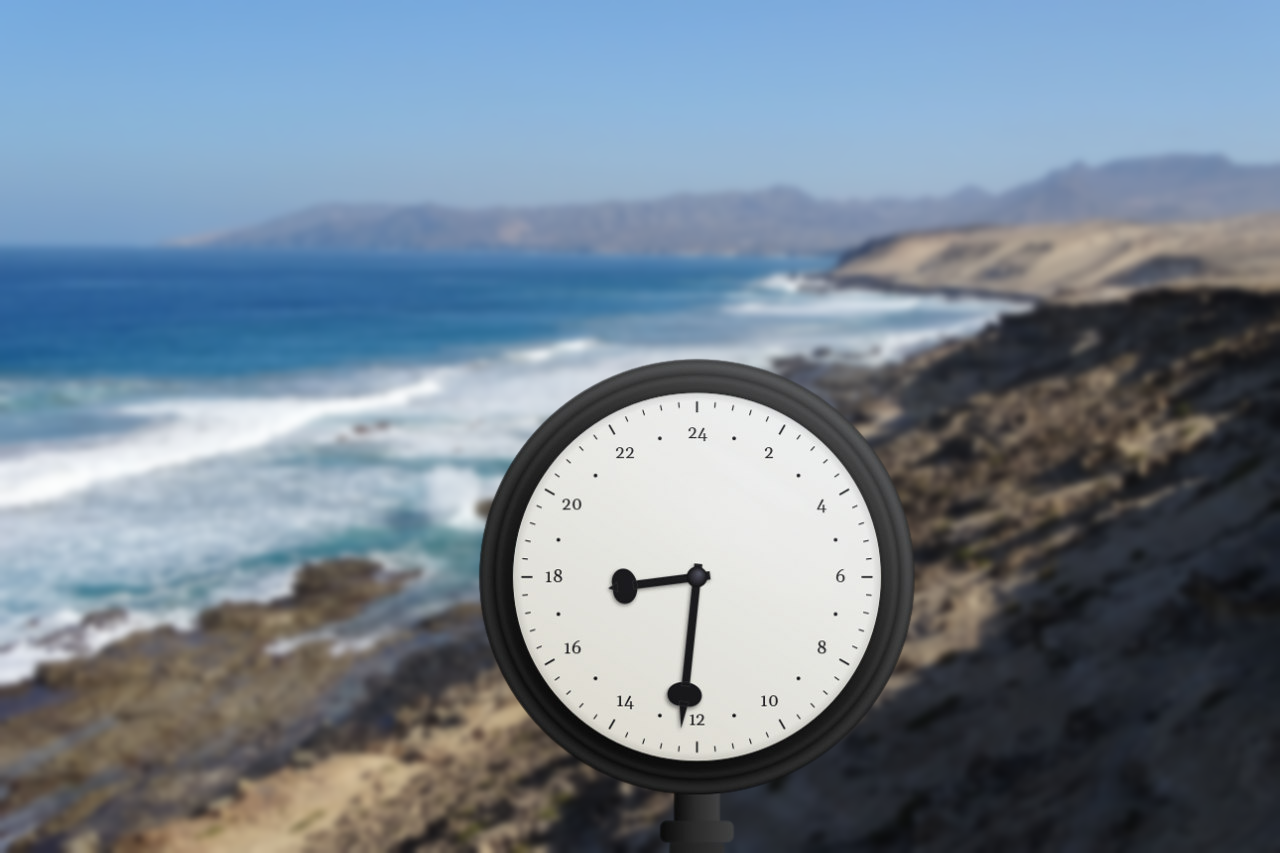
h=17 m=31
